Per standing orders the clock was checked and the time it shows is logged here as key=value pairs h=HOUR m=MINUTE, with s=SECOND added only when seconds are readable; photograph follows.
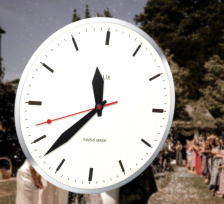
h=11 m=37 s=42
